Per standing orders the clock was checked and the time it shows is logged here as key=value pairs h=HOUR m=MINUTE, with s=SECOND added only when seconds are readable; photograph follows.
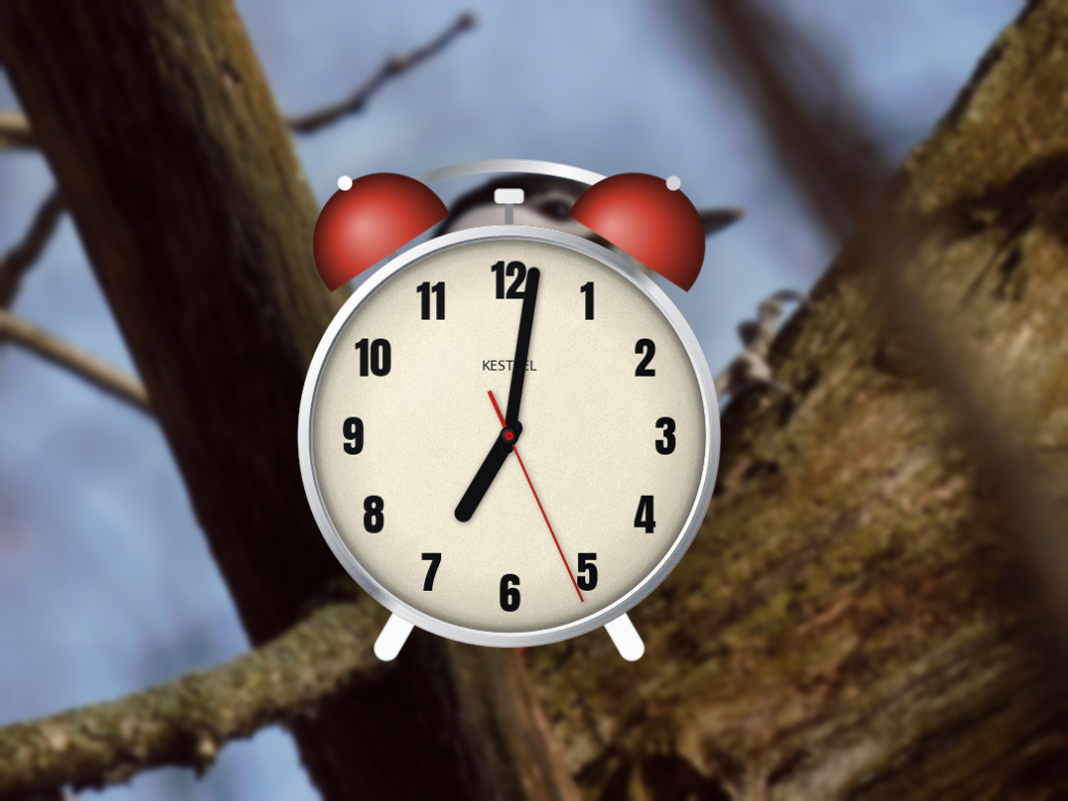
h=7 m=1 s=26
